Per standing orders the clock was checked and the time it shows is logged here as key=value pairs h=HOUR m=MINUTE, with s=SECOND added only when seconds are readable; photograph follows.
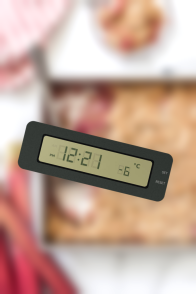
h=12 m=21
